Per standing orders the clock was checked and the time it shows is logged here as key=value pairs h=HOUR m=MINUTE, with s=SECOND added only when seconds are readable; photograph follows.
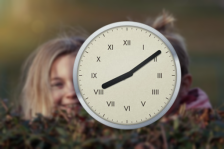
h=8 m=9
